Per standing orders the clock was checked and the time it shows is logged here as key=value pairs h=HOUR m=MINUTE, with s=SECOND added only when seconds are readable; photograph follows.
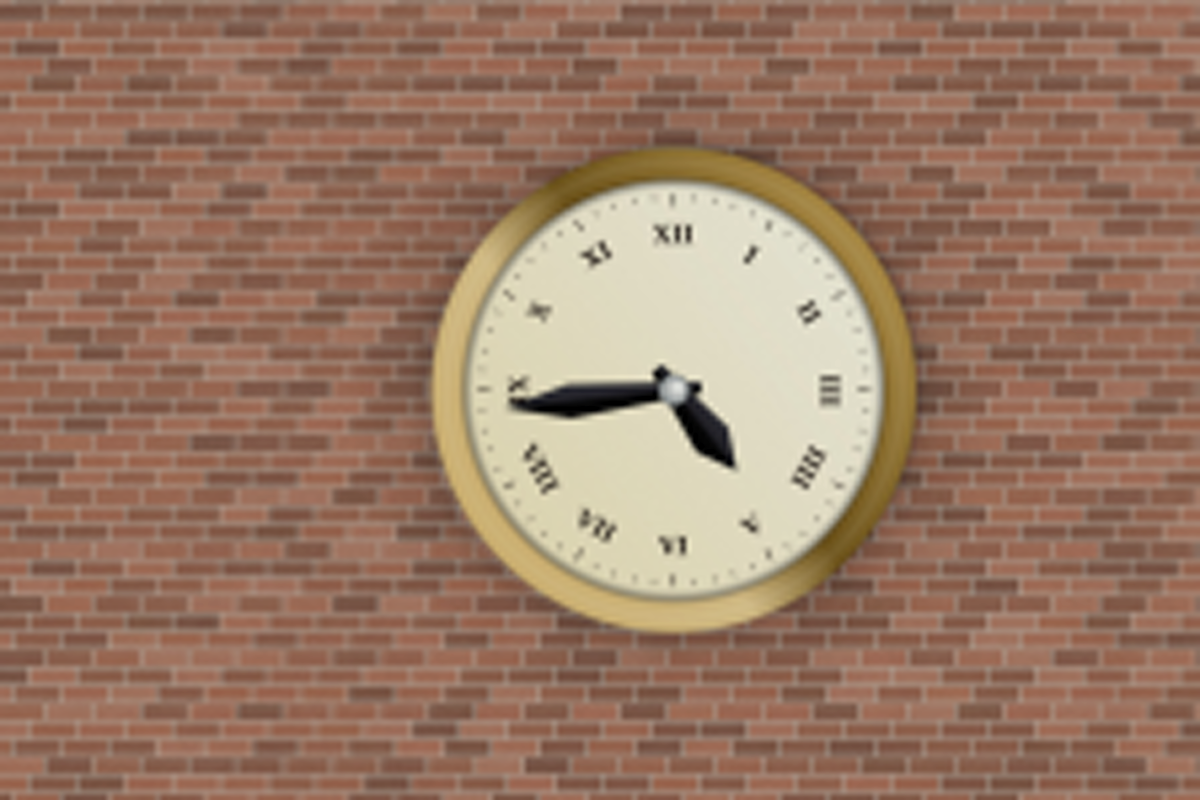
h=4 m=44
